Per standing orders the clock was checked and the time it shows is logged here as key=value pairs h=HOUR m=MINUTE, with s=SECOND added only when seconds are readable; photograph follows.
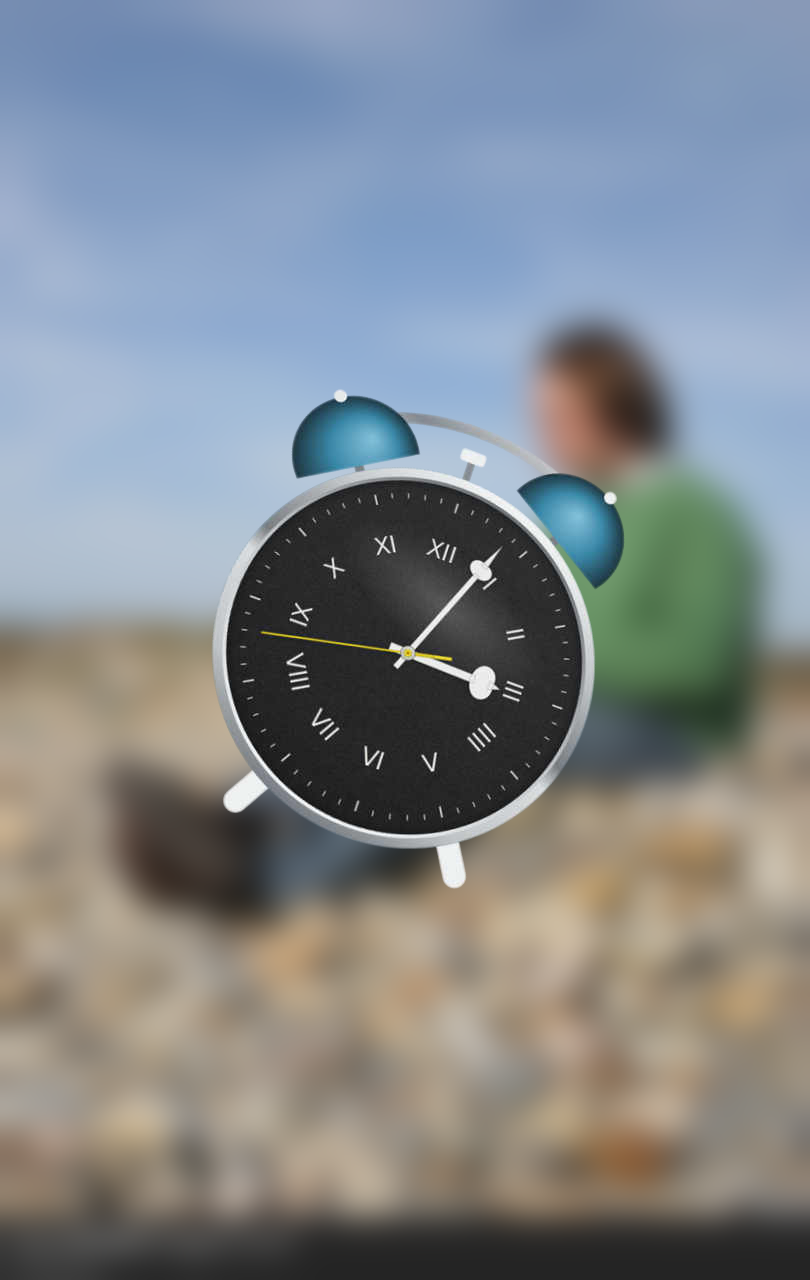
h=3 m=3 s=43
